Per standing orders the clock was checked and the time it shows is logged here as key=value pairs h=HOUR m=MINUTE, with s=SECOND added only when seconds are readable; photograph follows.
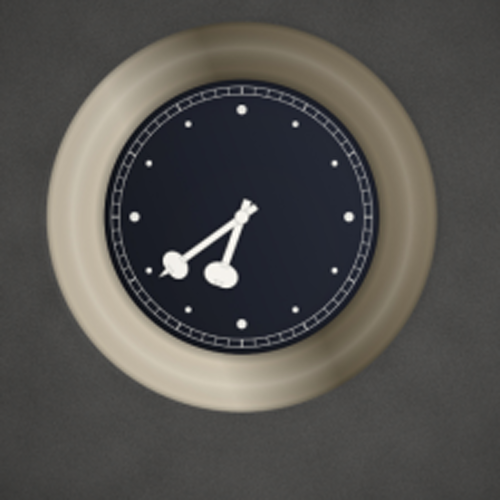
h=6 m=39
